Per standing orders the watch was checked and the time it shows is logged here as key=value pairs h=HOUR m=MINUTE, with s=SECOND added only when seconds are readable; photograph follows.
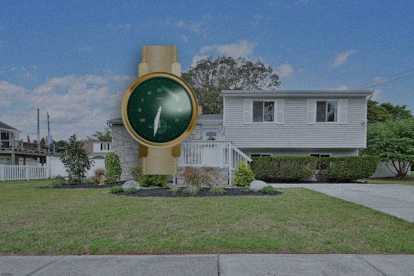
h=6 m=32
